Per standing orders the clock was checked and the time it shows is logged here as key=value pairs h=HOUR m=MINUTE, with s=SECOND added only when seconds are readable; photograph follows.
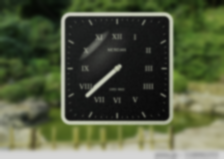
h=7 m=38
